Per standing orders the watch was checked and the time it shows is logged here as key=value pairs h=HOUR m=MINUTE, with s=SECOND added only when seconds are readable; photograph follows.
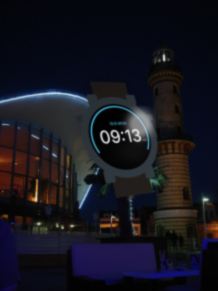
h=9 m=13
